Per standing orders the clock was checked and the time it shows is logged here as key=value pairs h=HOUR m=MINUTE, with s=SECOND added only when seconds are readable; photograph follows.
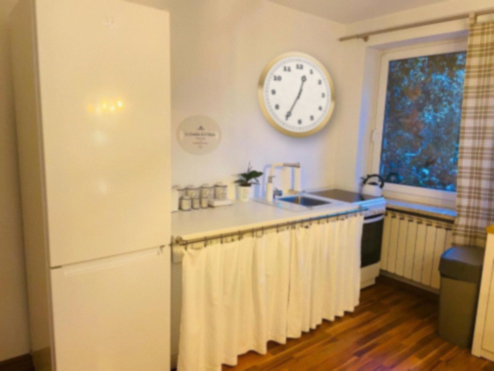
h=12 m=35
